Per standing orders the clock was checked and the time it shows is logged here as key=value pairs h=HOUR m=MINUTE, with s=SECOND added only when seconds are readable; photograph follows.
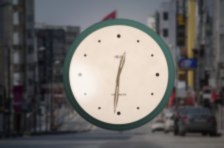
h=12 m=31
